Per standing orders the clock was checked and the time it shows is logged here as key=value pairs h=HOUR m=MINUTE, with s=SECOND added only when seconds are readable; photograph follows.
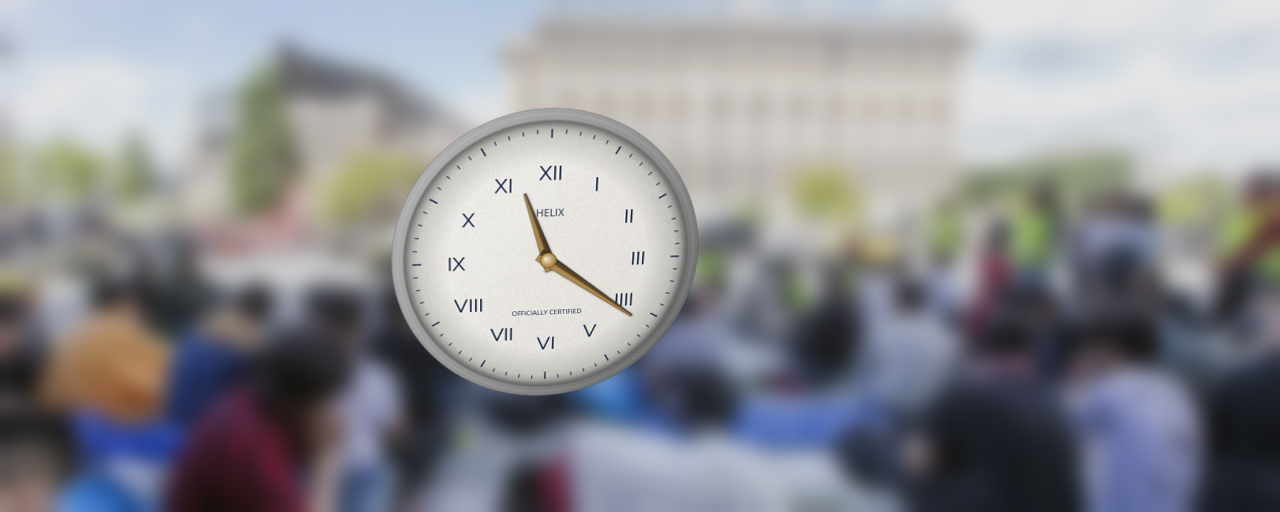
h=11 m=21
